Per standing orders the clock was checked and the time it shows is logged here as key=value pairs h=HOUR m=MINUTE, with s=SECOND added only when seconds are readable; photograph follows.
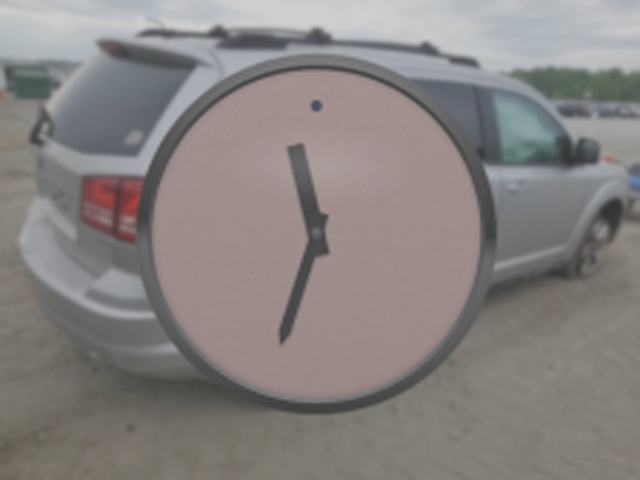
h=11 m=33
